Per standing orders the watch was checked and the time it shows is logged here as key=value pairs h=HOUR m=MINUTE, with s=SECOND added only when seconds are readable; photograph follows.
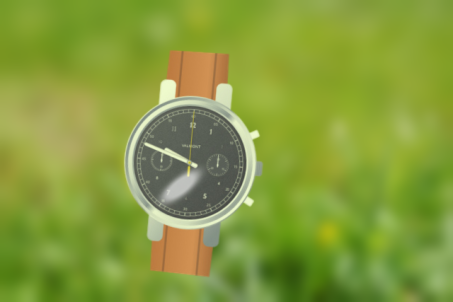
h=9 m=48
